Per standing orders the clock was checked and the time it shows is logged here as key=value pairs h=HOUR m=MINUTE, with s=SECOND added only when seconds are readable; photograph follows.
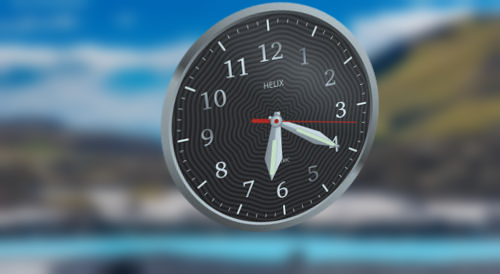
h=6 m=20 s=17
